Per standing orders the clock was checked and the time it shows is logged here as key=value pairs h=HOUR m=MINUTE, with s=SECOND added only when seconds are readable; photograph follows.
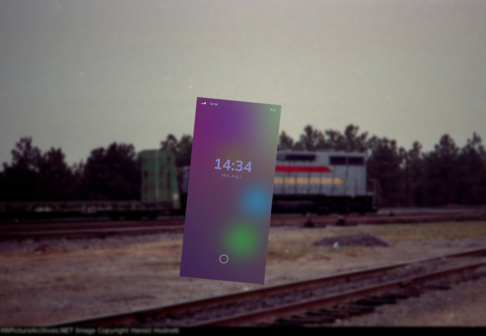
h=14 m=34
